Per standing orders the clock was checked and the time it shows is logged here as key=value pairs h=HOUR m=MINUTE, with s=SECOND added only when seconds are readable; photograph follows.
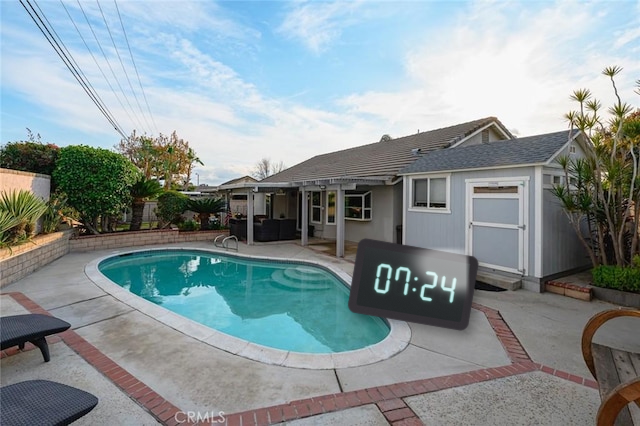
h=7 m=24
